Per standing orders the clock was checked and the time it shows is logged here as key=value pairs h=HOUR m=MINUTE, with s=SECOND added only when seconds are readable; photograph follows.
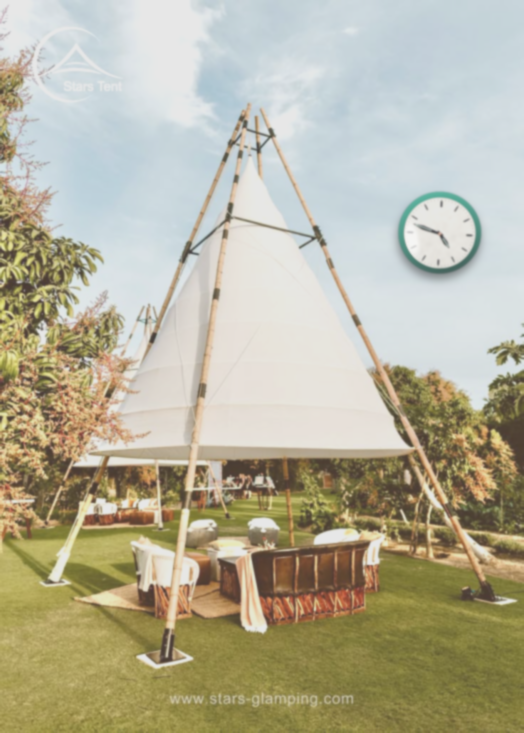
h=4 m=48
